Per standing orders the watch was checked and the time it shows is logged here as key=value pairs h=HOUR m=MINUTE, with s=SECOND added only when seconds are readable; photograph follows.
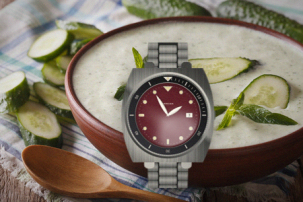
h=1 m=55
